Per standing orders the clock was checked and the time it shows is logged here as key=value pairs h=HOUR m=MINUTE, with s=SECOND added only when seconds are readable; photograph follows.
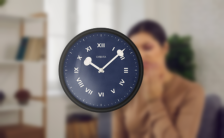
h=10 m=8
